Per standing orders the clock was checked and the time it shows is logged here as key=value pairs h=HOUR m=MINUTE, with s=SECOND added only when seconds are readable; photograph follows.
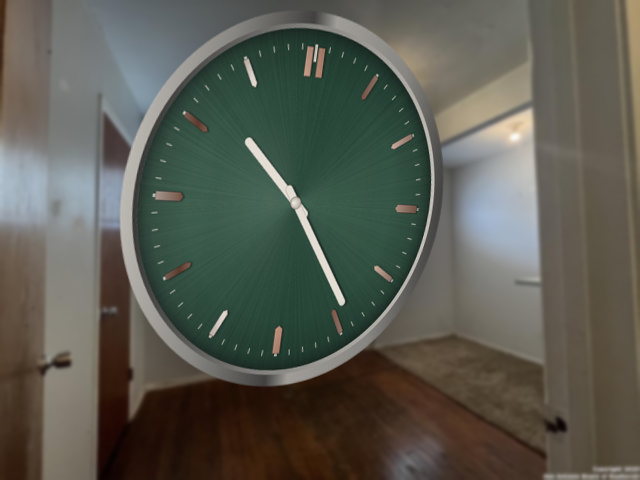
h=10 m=24
